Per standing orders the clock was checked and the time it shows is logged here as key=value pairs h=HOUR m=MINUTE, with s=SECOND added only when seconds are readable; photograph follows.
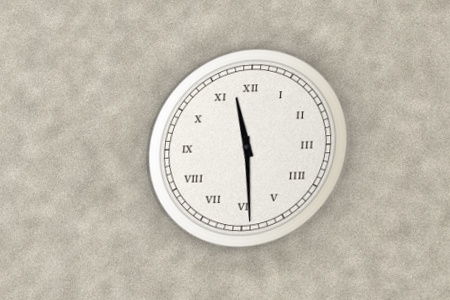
h=11 m=29
